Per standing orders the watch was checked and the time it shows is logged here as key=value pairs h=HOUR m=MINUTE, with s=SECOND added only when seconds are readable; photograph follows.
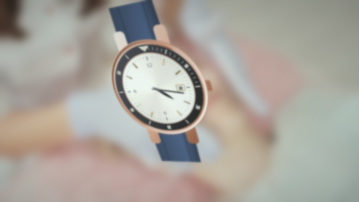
h=4 m=17
